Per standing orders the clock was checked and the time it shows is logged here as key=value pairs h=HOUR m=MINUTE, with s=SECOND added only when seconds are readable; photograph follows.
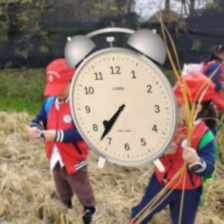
h=7 m=37
